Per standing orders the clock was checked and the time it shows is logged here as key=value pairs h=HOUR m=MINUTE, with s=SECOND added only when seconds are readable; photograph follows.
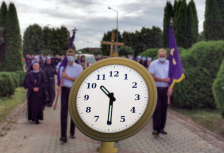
h=10 m=30
